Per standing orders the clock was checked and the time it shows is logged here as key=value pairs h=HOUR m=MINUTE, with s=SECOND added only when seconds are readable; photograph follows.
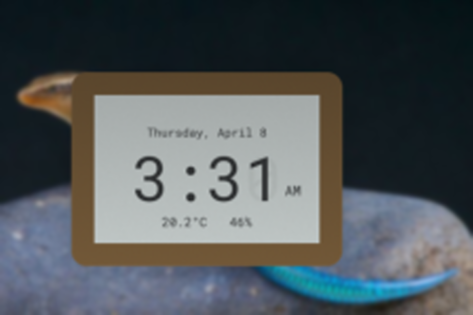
h=3 m=31
